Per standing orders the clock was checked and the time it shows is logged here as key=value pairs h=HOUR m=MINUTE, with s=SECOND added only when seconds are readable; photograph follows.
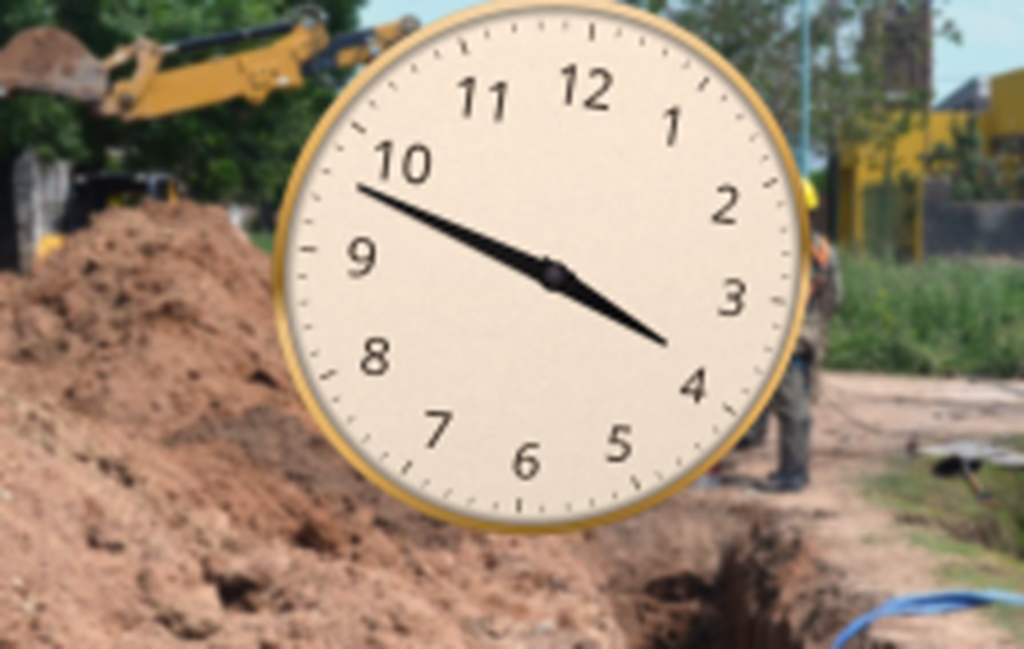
h=3 m=48
